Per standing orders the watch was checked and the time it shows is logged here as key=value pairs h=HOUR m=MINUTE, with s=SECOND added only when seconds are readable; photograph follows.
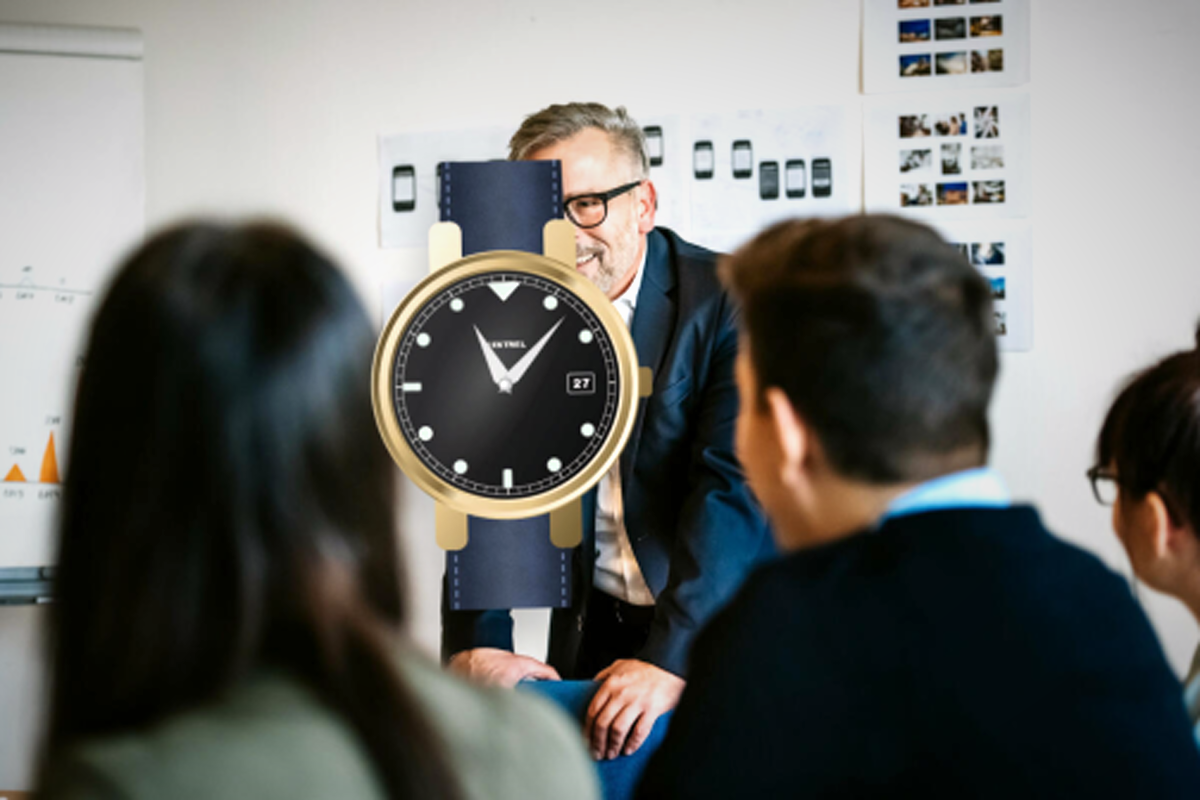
h=11 m=7
